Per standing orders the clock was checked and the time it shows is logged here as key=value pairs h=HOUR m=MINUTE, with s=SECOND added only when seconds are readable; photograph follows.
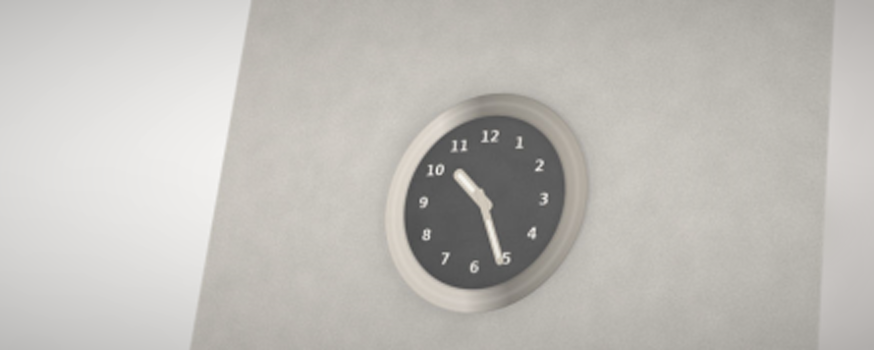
h=10 m=26
